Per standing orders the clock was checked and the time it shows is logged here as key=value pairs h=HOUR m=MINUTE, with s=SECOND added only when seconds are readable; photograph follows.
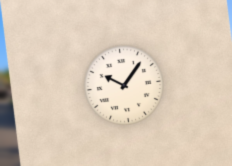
h=10 m=7
